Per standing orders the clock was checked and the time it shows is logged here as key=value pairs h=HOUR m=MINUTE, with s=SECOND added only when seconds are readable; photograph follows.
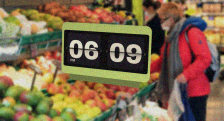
h=6 m=9
